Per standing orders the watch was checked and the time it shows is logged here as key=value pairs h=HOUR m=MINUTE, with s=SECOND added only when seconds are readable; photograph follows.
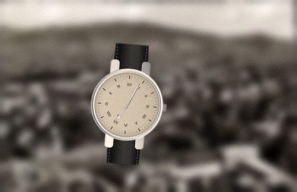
h=7 m=4
